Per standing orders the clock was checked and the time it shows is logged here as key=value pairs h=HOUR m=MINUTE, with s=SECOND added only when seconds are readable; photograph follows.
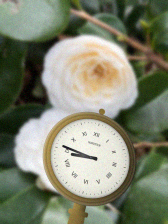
h=8 m=46
